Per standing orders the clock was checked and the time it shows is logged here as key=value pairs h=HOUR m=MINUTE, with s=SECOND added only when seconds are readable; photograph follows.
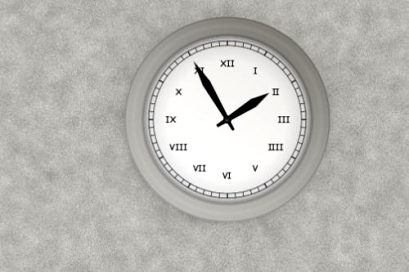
h=1 m=55
